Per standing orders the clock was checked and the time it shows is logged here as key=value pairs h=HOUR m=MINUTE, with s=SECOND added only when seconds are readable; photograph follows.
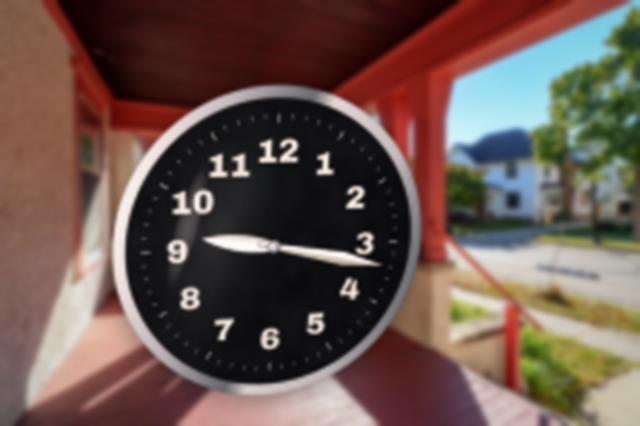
h=9 m=17
